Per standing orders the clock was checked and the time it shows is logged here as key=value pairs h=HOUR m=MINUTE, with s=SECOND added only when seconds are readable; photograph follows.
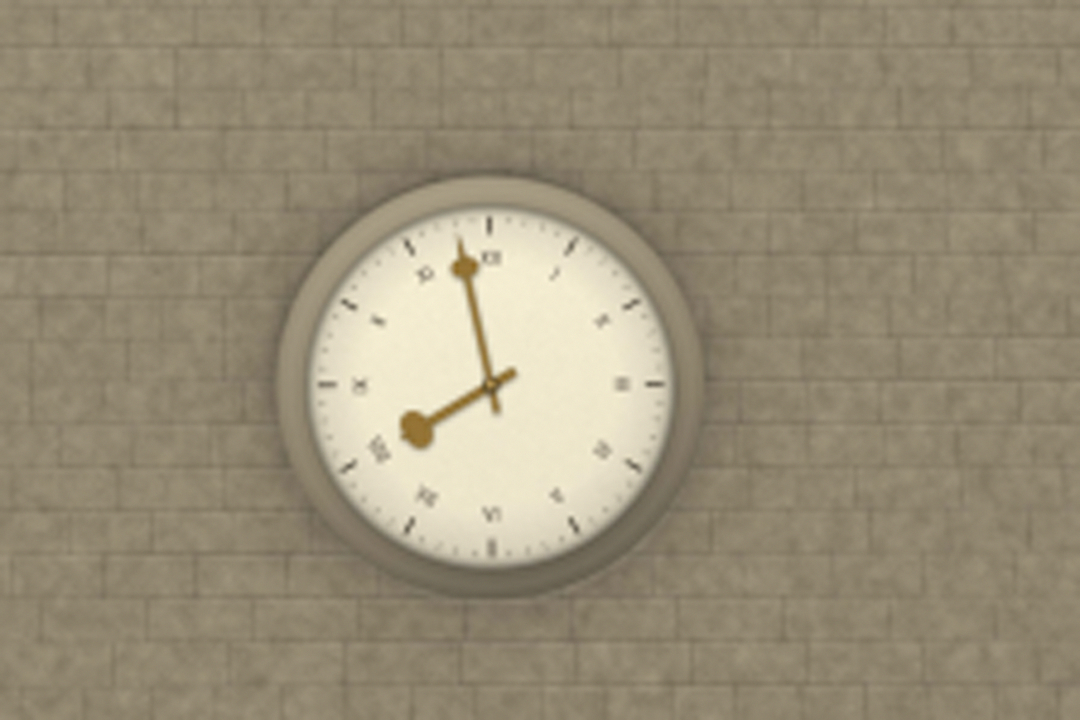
h=7 m=58
